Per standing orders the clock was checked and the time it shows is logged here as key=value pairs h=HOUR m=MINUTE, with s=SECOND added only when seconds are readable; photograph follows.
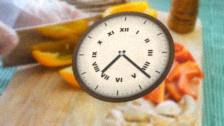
h=7 m=22
